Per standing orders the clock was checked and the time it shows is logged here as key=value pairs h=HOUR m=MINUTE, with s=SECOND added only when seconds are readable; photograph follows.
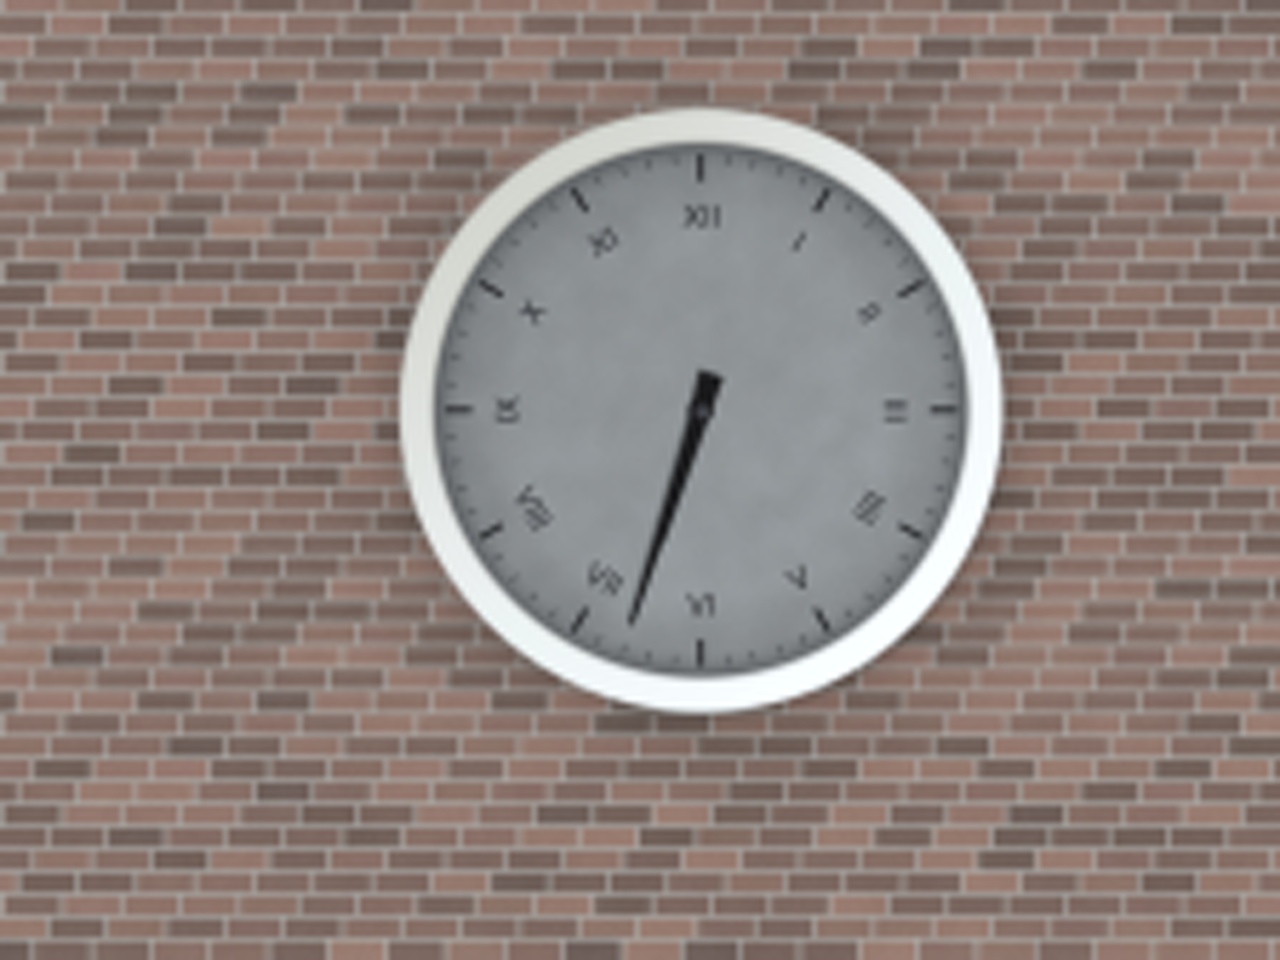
h=6 m=33
